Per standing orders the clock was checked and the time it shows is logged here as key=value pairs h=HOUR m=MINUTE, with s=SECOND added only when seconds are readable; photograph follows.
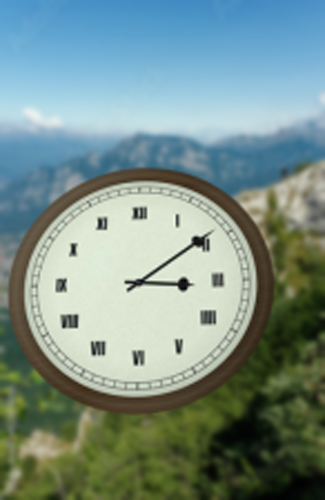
h=3 m=9
